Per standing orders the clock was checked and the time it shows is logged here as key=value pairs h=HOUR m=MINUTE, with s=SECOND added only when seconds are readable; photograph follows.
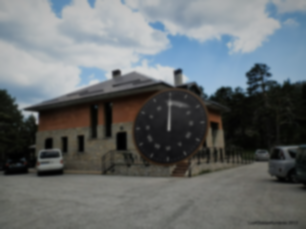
h=12 m=0
